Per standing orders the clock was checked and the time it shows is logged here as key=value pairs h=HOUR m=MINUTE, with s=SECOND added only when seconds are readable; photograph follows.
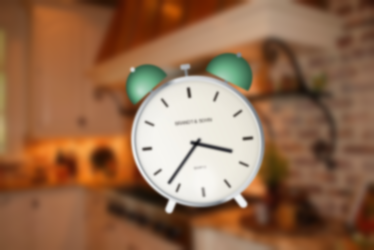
h=3 m=37
